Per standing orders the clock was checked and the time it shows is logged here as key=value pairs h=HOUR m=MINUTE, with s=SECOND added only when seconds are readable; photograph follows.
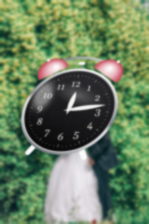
h=12 m=13
